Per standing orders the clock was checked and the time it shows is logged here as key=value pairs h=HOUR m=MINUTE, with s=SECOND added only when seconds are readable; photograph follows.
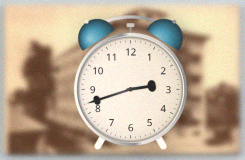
h=2 m=42
